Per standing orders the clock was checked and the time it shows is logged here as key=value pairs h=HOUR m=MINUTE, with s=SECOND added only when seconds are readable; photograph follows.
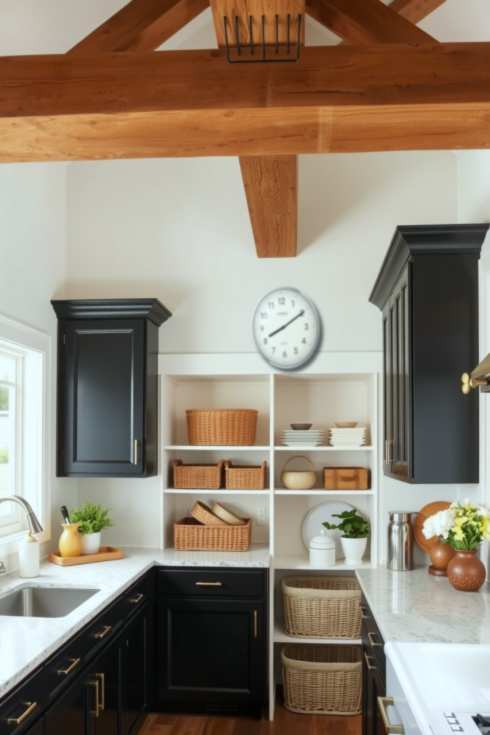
h=8 m=10
